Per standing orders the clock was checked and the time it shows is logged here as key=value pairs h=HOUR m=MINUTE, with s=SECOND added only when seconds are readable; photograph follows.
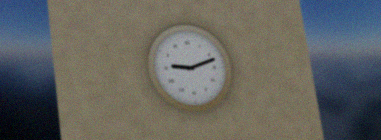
h=9 m=12
